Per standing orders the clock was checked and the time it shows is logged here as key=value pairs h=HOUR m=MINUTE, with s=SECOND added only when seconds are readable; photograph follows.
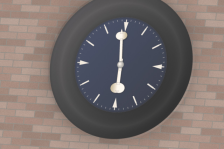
h=5 m=59
